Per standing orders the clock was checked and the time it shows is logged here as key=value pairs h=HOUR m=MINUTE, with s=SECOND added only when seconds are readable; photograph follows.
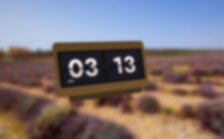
h=3 m=13
